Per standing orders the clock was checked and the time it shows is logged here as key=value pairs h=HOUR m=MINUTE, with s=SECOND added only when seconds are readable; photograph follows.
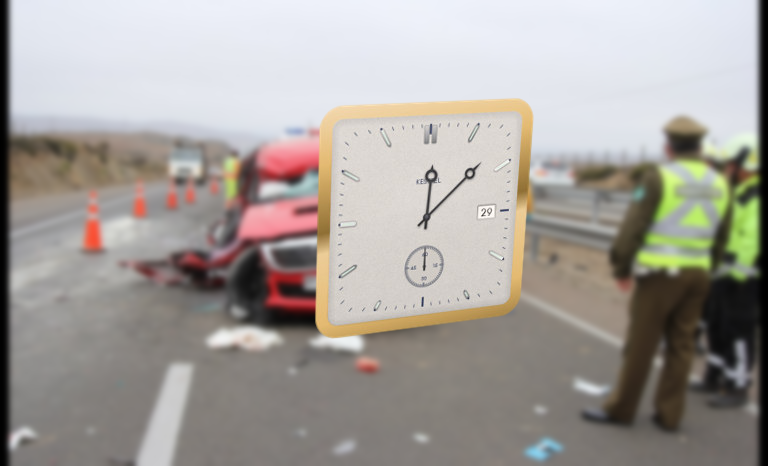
h=12 m=8
